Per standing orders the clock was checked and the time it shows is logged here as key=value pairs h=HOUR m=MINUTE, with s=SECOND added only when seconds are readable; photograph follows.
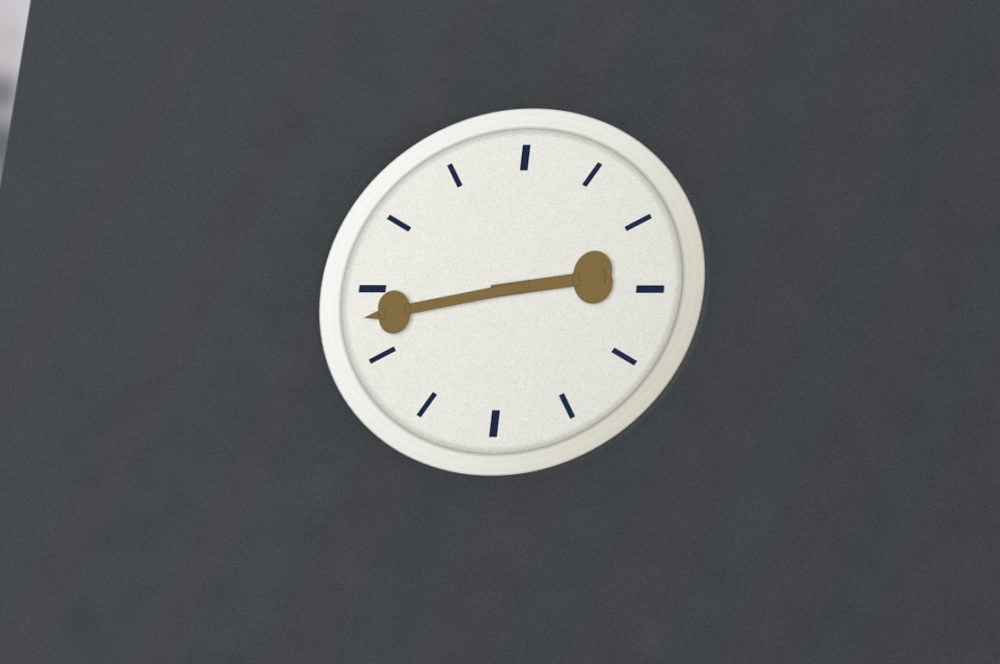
h=2 m=43
